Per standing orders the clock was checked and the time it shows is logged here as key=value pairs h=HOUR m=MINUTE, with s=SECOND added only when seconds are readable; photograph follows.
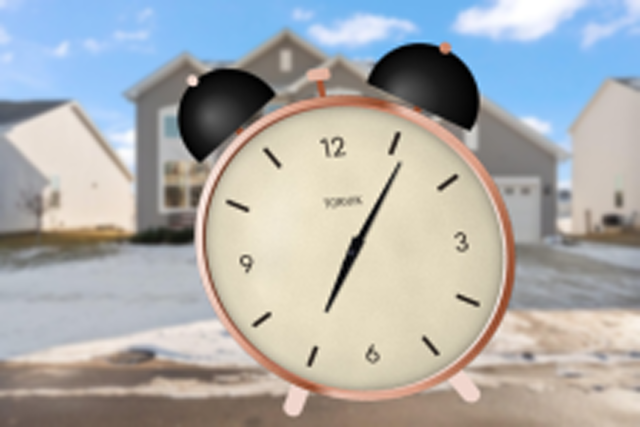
h=7 m=6
